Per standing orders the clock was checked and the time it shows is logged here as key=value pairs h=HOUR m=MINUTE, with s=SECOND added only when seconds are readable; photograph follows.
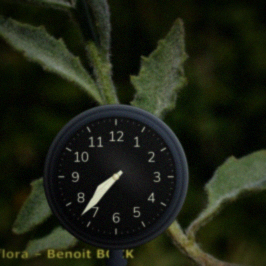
h=7 m=37
